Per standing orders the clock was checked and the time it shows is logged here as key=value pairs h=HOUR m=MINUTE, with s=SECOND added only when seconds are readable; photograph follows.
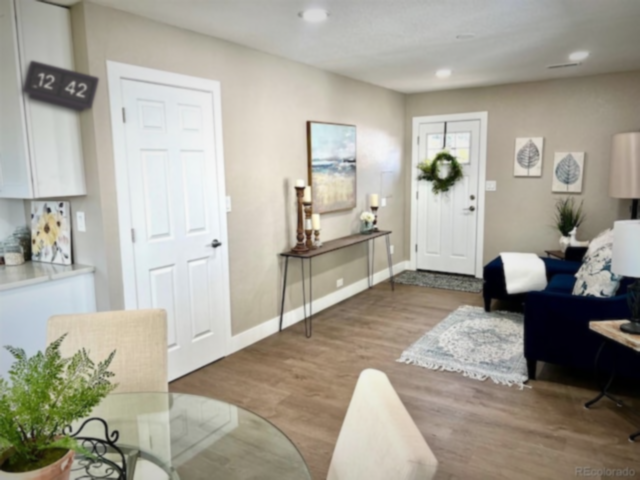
h=12 m=42
